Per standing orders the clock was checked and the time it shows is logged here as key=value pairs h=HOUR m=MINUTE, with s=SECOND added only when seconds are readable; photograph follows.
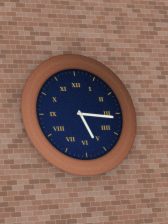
h=5 m=16
